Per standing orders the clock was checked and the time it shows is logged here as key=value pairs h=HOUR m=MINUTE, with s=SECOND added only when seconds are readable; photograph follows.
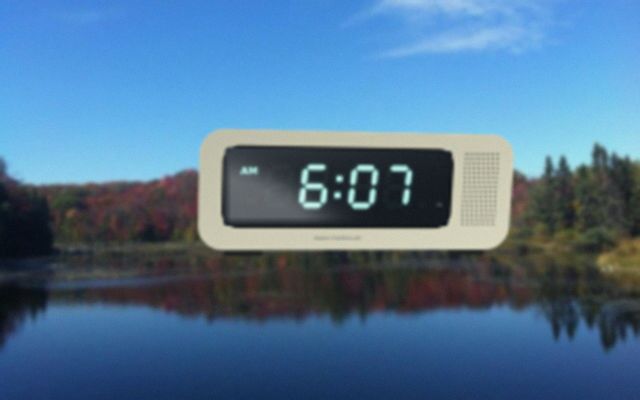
h=6 m=7
